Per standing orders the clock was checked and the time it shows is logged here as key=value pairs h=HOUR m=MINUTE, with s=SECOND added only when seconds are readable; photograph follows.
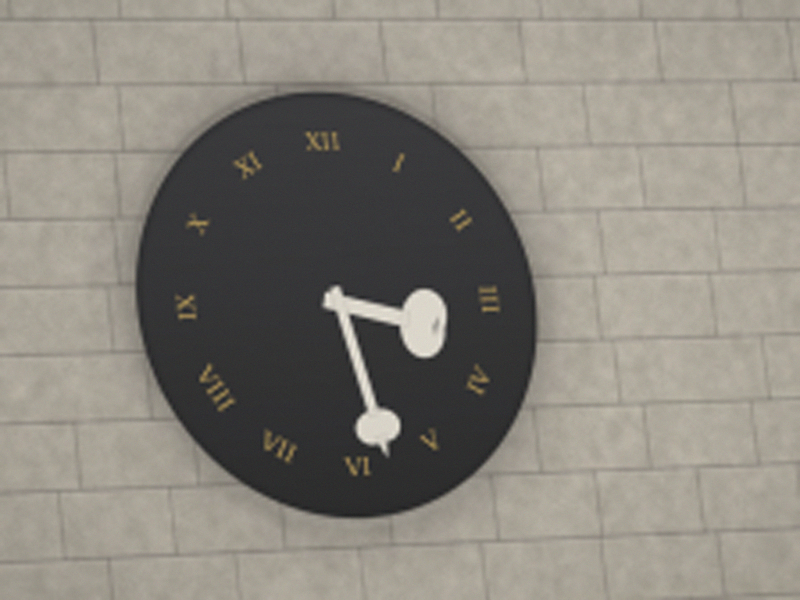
h=3 m=28
